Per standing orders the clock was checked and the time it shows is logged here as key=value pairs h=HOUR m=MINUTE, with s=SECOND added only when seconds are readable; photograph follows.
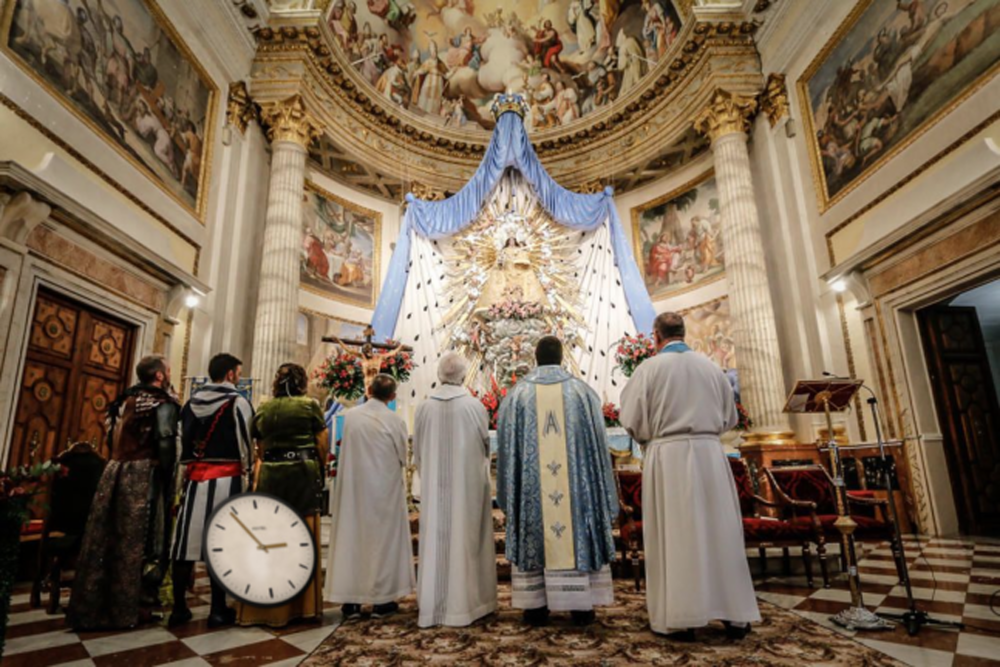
h=2 m=54
